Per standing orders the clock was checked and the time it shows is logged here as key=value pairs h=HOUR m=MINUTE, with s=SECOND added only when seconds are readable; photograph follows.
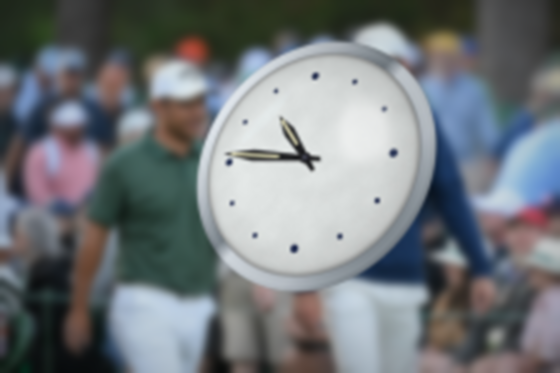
h=10 m=46
